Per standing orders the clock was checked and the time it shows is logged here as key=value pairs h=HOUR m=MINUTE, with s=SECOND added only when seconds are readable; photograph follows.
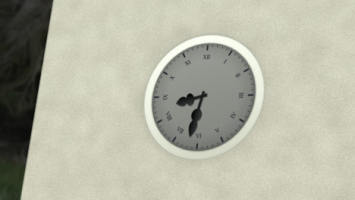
h=8 m=32
